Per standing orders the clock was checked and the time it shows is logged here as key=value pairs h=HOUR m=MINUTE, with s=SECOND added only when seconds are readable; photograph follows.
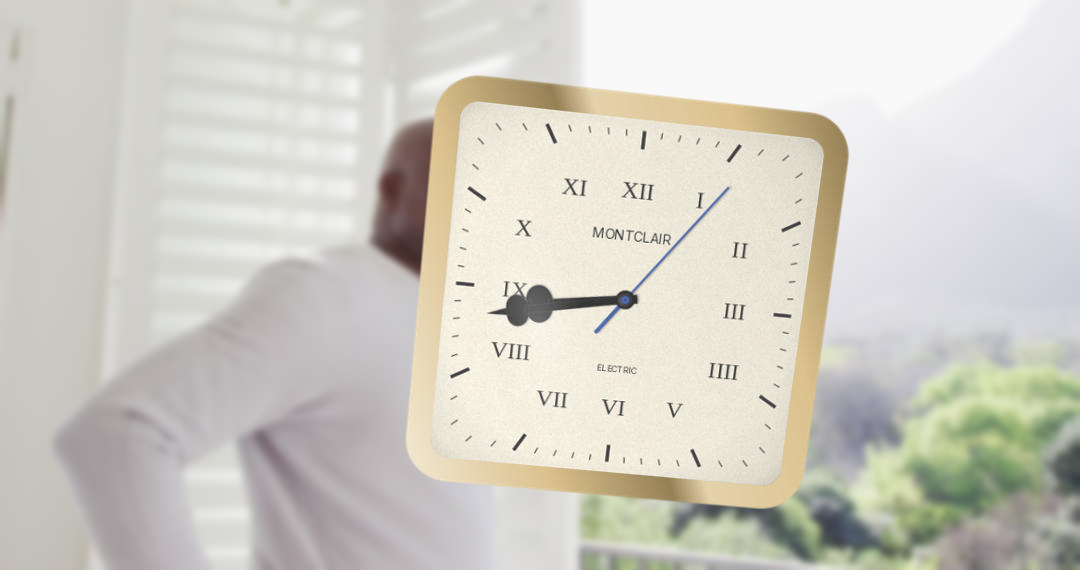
h=8 m=43 s=6
